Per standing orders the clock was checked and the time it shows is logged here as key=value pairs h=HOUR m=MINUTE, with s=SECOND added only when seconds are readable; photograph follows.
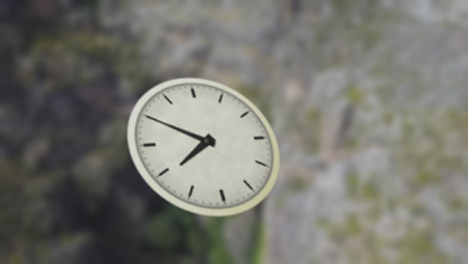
h=7 m=50
